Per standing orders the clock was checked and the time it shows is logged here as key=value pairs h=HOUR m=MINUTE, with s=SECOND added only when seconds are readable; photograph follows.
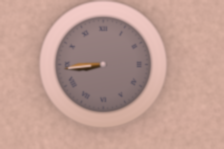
h=8 m=44
